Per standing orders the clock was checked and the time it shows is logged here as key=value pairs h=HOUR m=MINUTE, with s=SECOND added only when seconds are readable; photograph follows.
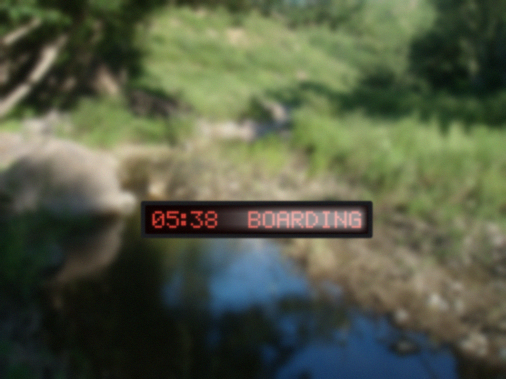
h=5 m=38
